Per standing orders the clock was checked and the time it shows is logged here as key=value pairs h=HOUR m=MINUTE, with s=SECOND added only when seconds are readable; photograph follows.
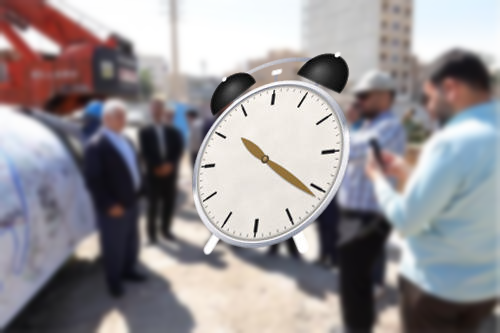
h=10 m=21
